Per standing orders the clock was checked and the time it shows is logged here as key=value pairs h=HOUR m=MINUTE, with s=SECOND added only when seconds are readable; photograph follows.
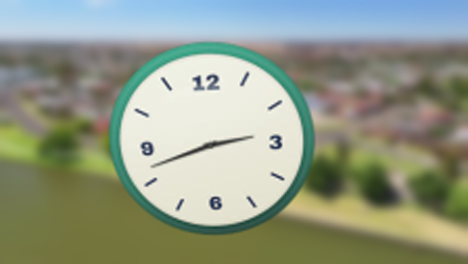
h=2 m=42
